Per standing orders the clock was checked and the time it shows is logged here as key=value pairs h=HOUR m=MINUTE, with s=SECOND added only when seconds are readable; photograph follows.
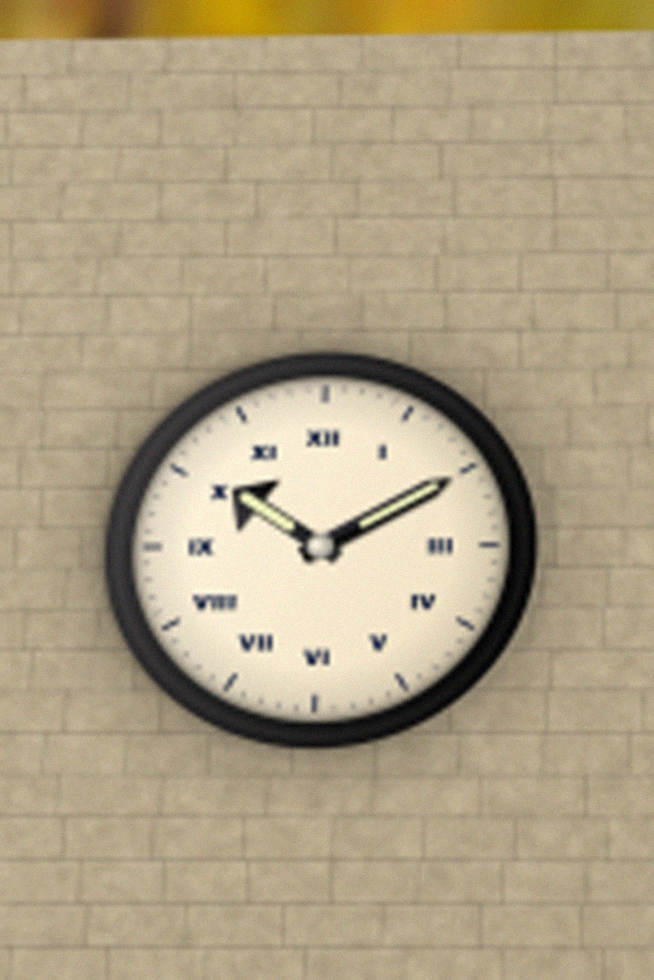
h=10 m=10
